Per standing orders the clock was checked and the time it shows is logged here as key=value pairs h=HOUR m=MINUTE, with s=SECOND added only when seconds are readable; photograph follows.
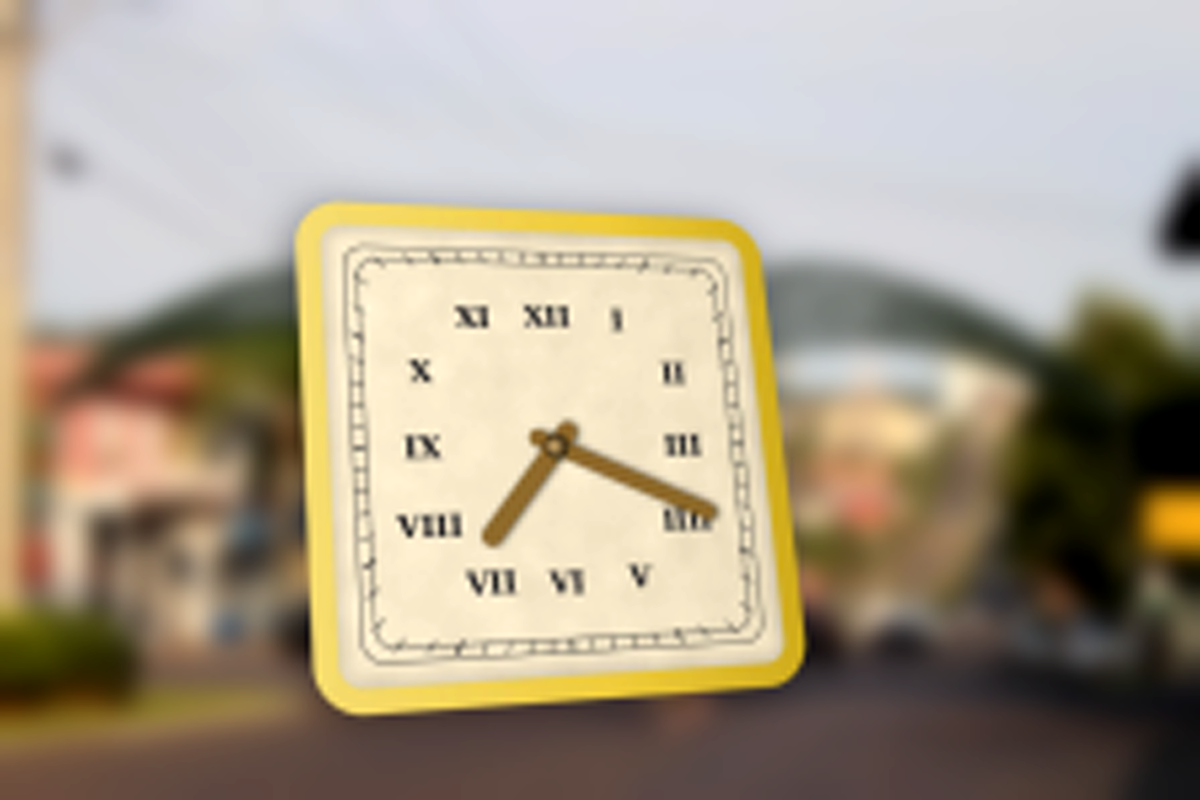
h=7 m=19
